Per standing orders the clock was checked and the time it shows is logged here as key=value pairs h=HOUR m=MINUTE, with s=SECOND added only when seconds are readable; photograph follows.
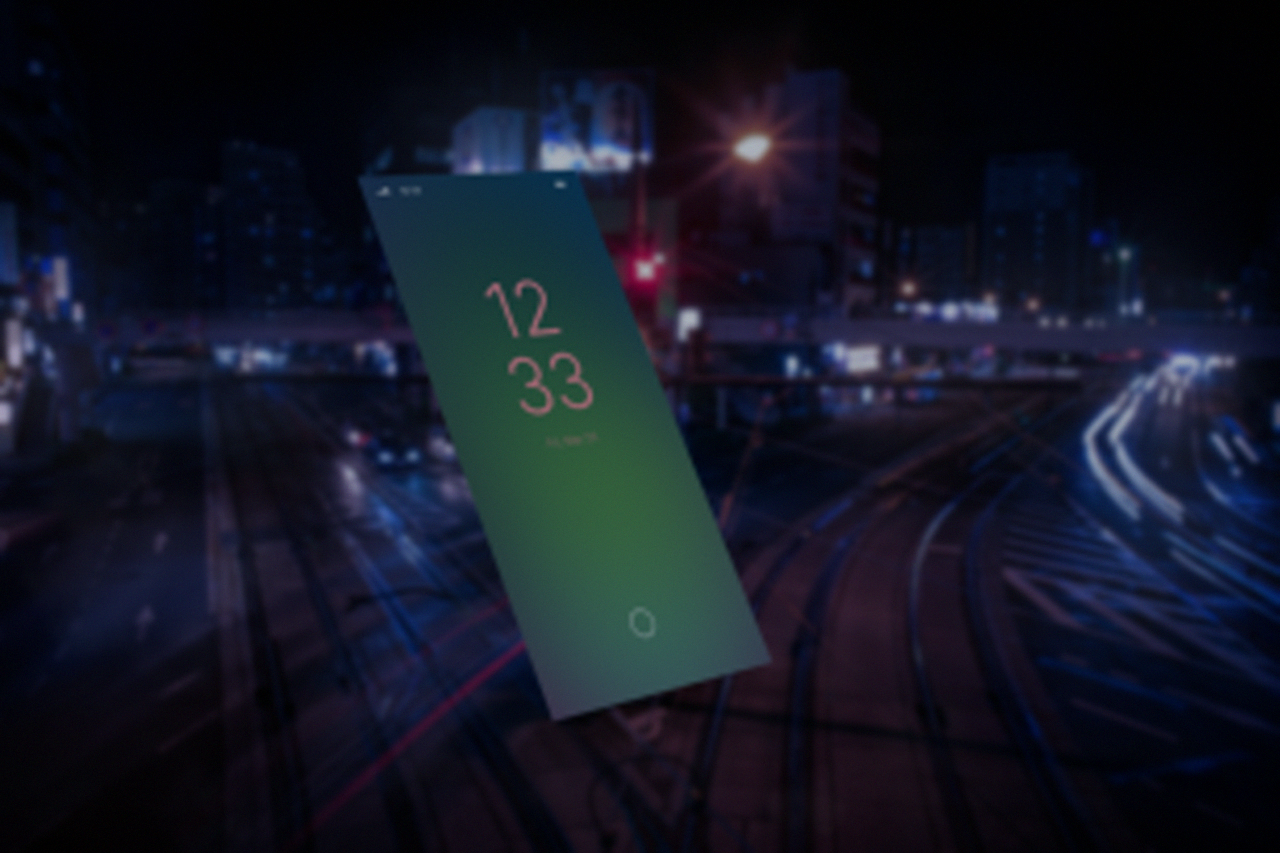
h=12 m=33
